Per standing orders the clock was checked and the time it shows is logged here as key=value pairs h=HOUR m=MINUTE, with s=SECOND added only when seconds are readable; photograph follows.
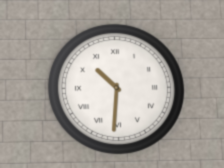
h=10 m=31
